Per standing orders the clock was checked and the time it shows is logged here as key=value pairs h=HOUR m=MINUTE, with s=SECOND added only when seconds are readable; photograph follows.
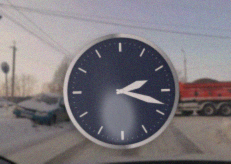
h=2 m=18
